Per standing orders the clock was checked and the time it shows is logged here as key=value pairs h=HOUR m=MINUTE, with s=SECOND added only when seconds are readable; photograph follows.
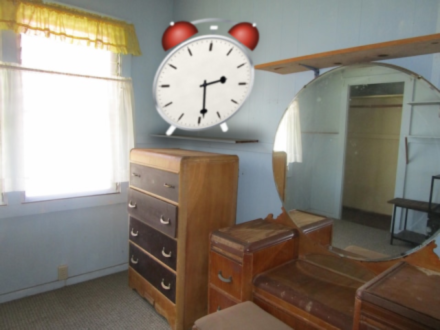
h=2 m=29
